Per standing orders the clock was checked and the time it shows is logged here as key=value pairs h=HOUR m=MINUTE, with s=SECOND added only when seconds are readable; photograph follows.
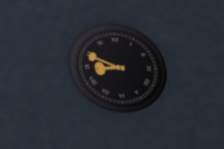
h=8 m=49
